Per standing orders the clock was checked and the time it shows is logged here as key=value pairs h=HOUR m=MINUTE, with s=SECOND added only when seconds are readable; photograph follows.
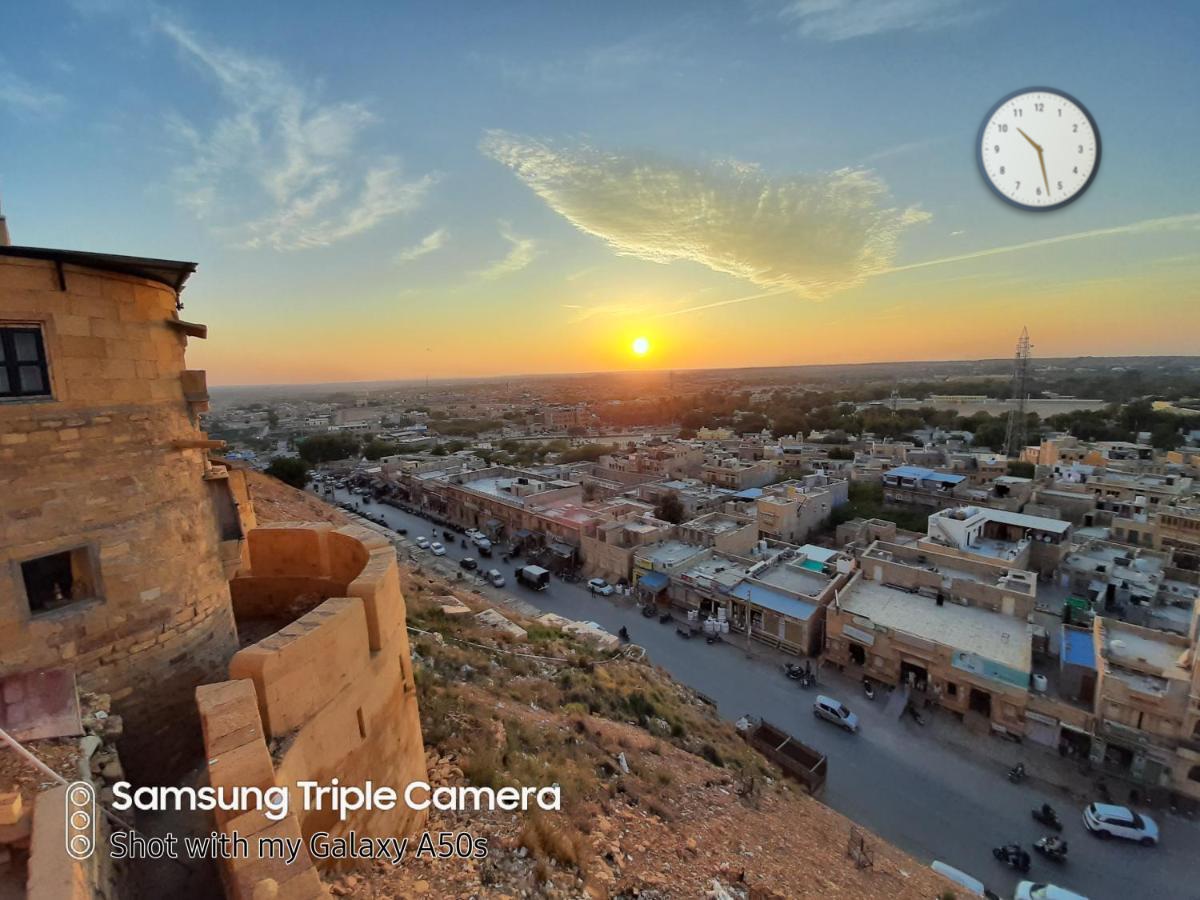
h=10 m=28
